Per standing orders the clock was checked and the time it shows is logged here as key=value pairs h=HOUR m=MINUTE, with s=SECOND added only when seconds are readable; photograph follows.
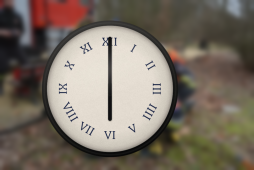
h=6 m=0
